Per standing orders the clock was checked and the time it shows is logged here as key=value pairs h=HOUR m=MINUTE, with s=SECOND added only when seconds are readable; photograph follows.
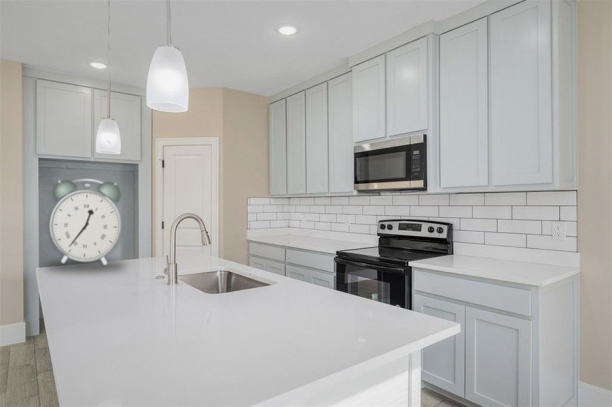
h=12 m=36
